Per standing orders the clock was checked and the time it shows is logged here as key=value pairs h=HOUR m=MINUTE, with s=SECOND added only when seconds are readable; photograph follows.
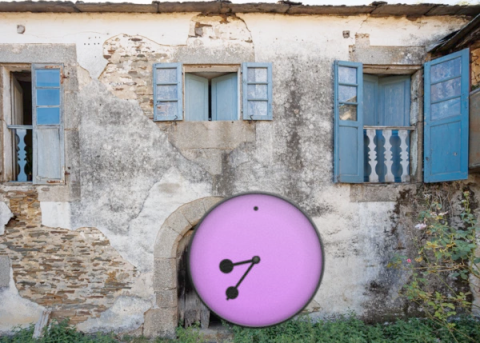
h=8 m=36
